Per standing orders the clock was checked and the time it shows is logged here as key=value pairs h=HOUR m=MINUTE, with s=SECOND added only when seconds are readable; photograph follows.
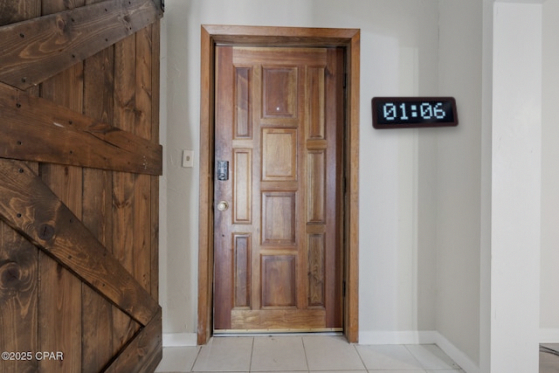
h=1 m=6
